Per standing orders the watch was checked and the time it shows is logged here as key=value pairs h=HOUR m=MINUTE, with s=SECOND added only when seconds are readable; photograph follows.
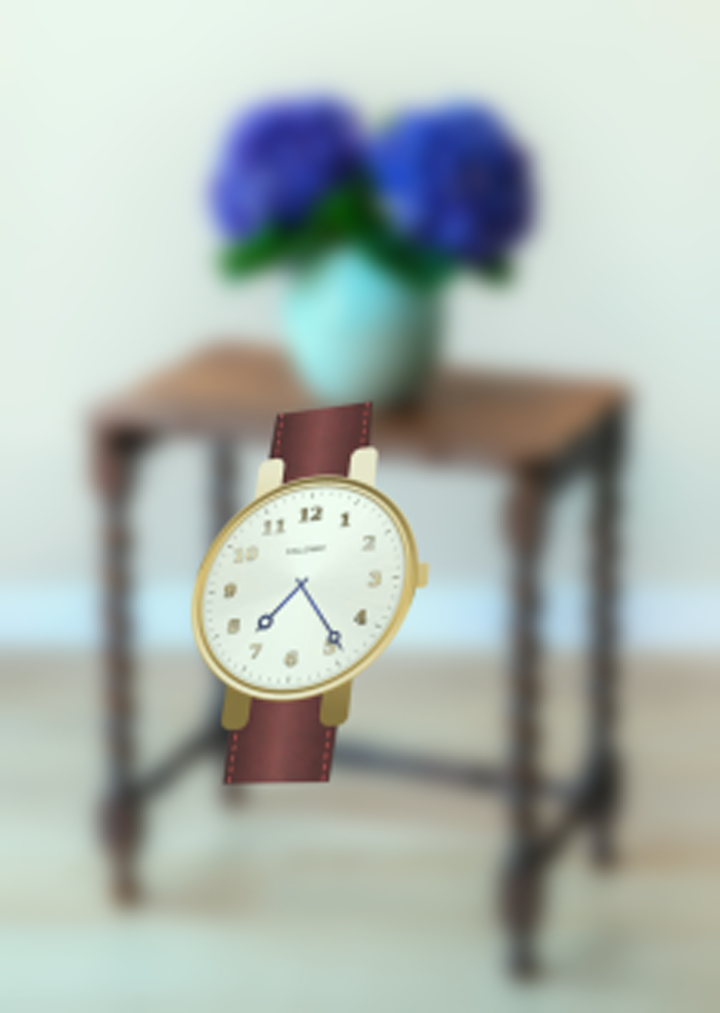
h=7 m=24
